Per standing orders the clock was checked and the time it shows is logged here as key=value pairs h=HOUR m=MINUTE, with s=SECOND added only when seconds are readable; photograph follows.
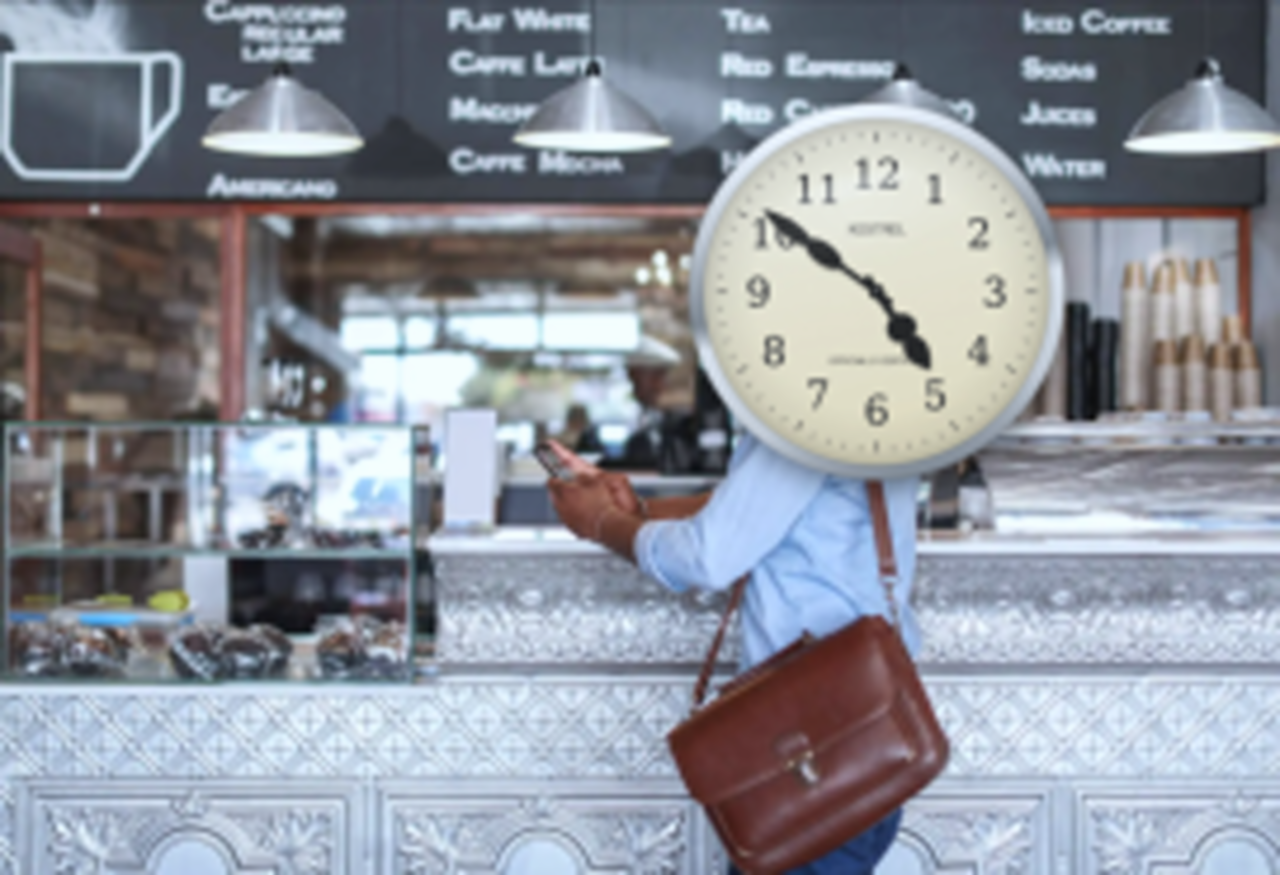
h=4 m=51
